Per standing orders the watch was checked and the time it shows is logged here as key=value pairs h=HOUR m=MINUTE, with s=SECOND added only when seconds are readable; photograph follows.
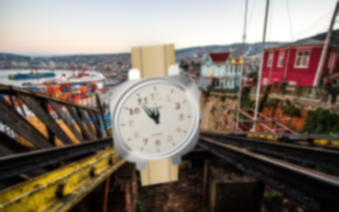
h=11 m=54
